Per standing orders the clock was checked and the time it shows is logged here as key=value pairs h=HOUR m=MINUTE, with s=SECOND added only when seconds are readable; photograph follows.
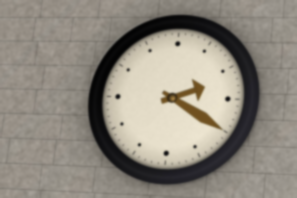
h=2 m=20
